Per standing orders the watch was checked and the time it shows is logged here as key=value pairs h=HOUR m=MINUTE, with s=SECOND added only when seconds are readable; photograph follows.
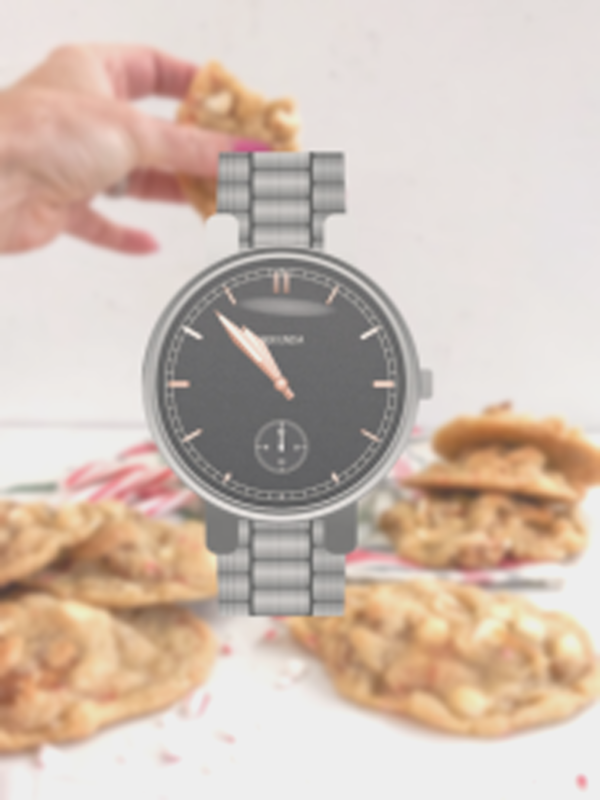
h=10 m=53
